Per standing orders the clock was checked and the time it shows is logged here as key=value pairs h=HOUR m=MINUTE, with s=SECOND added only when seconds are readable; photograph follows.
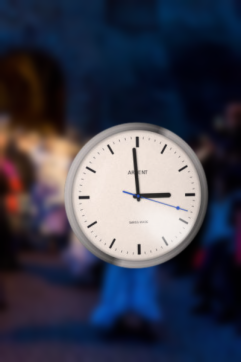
h=2 m=59 s=18
